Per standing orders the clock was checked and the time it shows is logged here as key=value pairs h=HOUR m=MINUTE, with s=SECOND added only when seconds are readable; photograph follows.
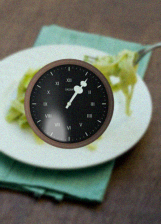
h=1 m=6
